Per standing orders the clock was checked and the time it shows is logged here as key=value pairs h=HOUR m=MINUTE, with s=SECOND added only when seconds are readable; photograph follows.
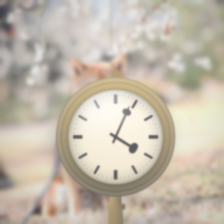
h=4 m=4
